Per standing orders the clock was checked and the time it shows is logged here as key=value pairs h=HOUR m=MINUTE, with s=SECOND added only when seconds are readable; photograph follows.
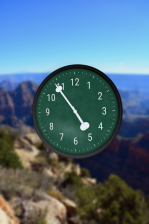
h=4 m=54
